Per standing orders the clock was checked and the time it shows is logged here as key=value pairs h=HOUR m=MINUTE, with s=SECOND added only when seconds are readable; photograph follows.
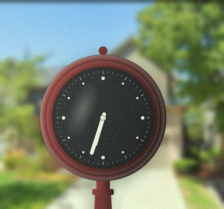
h=6 m=33
